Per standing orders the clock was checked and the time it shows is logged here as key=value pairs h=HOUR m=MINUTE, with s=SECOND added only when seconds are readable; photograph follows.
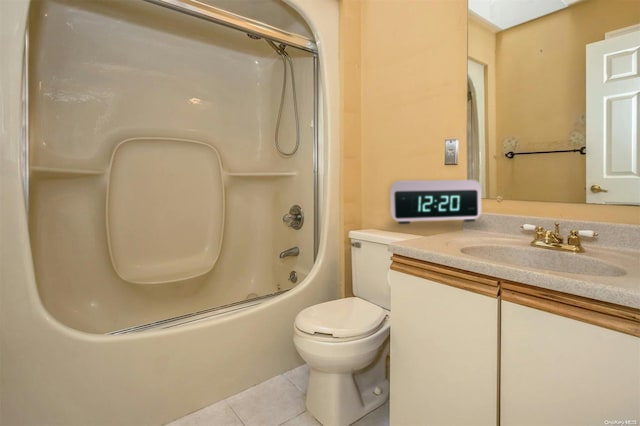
h=12 m=20
